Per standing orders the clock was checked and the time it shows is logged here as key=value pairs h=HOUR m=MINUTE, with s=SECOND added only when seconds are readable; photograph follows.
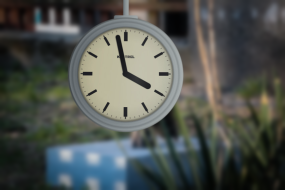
h=3 m=58
